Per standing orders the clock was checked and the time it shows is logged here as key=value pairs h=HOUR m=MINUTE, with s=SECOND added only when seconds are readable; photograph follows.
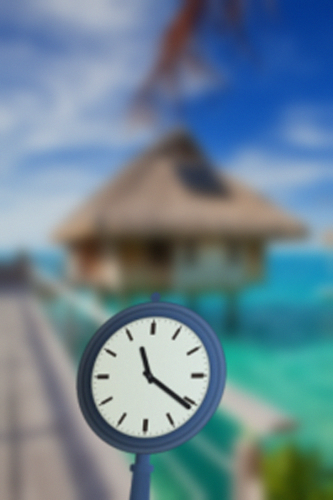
h=11 m=21
